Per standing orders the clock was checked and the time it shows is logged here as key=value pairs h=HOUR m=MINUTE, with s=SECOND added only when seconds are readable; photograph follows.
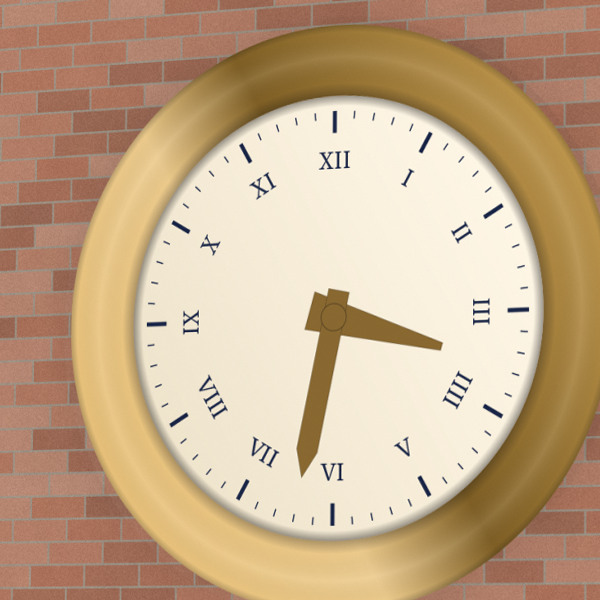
h=3 m=32
